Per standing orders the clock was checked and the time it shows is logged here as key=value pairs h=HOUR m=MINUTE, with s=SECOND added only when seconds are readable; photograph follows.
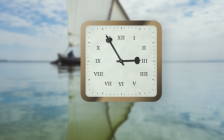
h=2 m=55
